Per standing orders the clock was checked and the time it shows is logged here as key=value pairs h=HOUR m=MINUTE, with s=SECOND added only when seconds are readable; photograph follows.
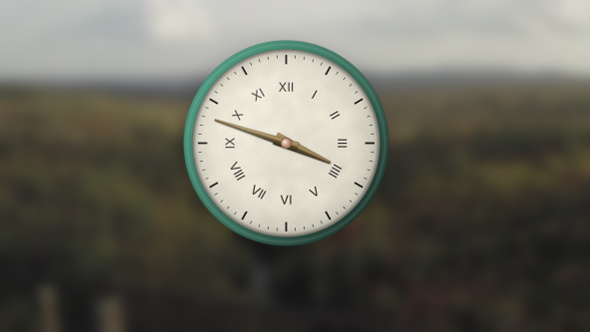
h=3 m=48
